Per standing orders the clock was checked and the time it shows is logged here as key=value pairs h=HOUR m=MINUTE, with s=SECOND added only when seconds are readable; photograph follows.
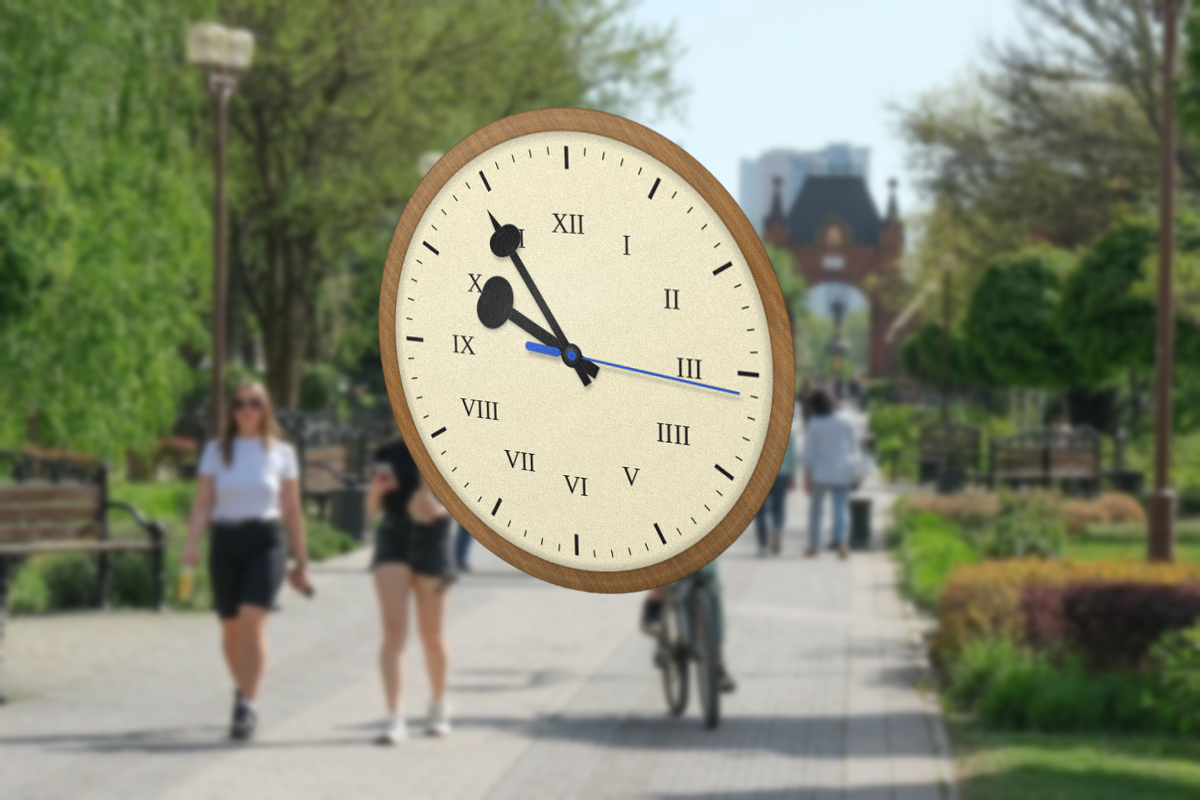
h=9 m=54 s=16
